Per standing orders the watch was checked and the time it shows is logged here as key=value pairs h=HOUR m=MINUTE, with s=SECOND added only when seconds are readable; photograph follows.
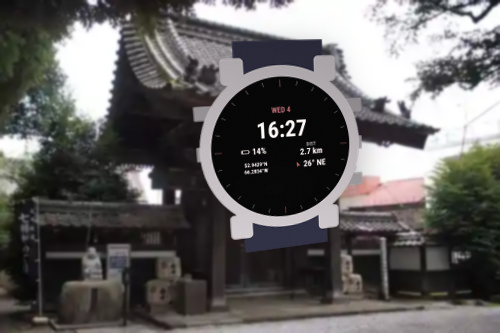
h=16 m=27
